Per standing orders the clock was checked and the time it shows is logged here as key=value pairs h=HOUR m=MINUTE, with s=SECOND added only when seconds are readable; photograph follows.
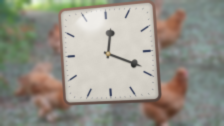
h=12 m=19
